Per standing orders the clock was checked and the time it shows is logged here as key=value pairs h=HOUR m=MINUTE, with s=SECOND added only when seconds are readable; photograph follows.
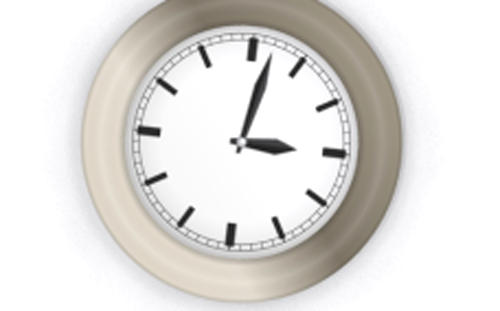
h=3 m=2
